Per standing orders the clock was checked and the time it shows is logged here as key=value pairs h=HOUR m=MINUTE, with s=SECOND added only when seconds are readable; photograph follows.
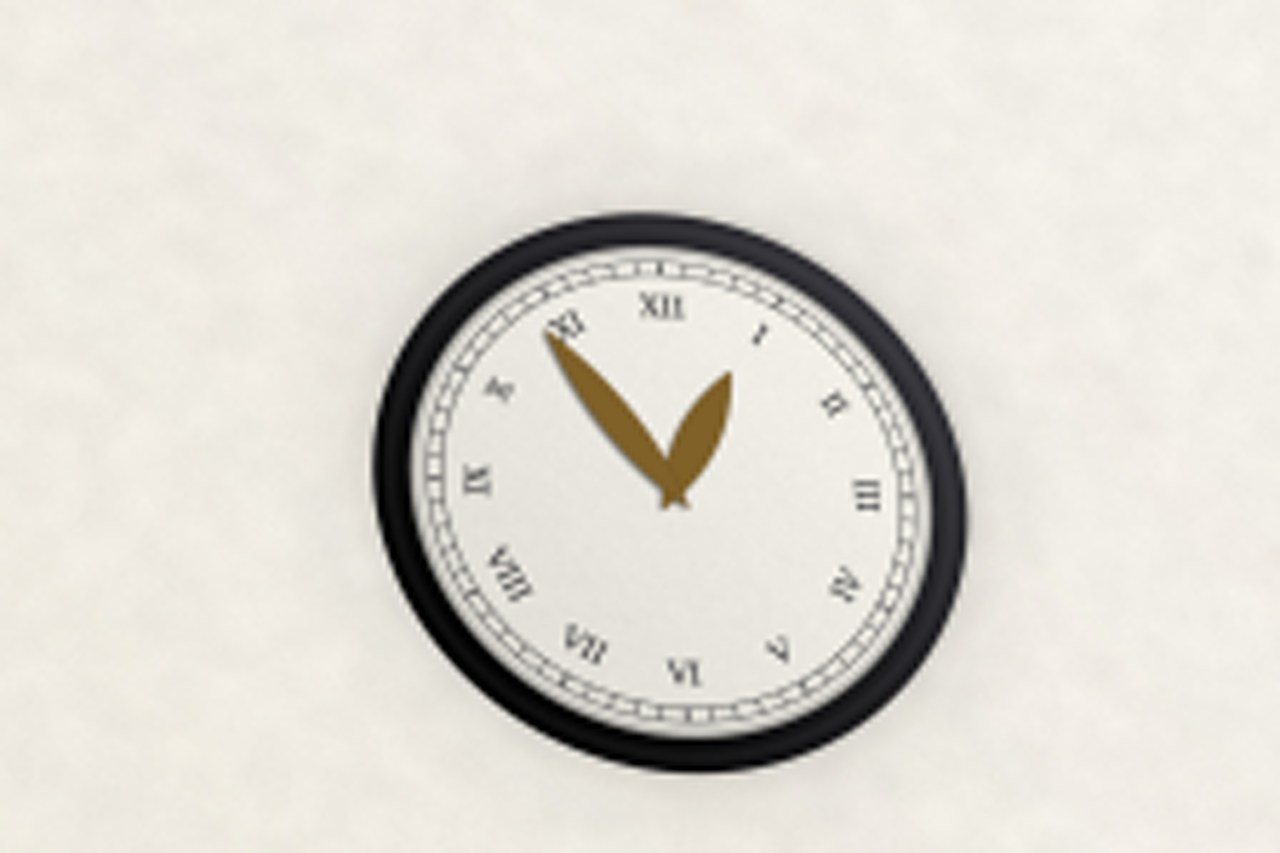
h=12 m=54
